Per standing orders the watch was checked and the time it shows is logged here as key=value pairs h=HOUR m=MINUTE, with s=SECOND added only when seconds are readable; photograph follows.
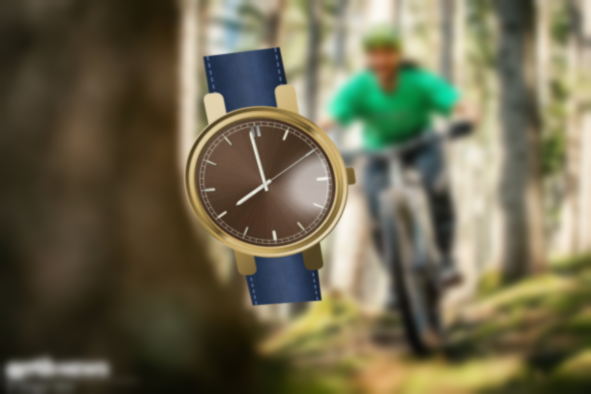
h=7 m=59 s=10
